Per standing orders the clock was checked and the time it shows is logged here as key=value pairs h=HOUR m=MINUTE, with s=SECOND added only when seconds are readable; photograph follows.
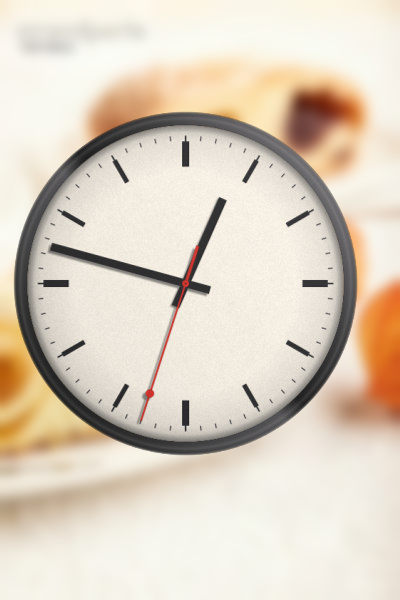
h=12 m=47 s=33
